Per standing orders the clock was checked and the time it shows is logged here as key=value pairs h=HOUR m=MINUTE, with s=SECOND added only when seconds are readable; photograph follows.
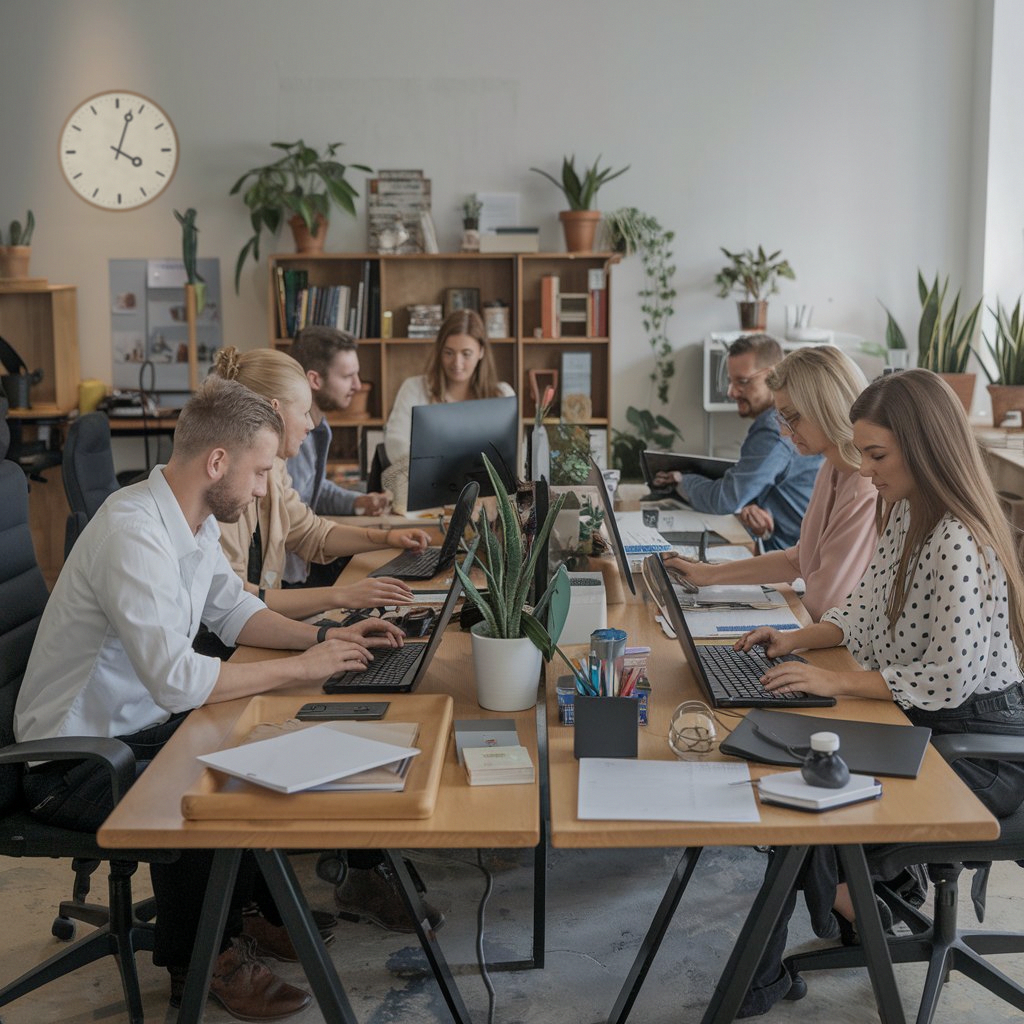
h=4 m=3
